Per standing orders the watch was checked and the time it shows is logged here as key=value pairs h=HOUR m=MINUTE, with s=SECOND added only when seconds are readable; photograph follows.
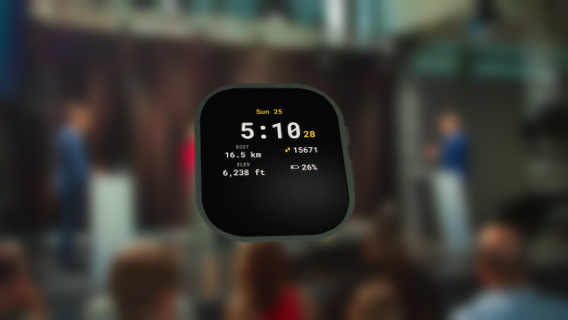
h=5 m=10 s=28
